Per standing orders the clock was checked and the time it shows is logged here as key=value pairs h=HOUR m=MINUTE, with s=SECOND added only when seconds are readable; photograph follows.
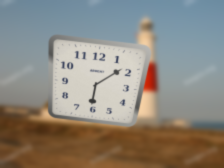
h=6 m=8
